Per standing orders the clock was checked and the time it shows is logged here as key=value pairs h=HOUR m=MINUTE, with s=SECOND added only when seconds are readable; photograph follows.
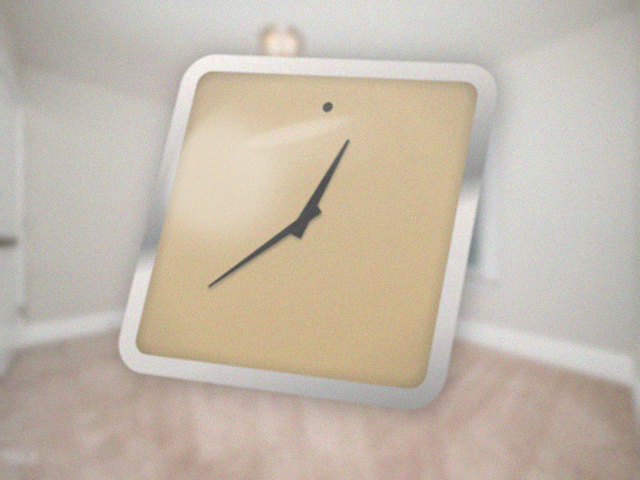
h=12 m=38
